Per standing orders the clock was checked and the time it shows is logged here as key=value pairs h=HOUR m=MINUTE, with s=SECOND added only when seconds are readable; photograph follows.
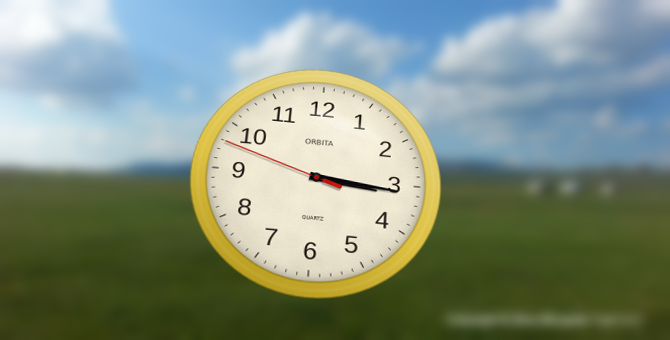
h=3 m=15 s=48
